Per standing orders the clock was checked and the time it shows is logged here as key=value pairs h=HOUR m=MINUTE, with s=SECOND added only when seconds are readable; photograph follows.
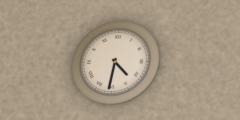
h=4 m=31
